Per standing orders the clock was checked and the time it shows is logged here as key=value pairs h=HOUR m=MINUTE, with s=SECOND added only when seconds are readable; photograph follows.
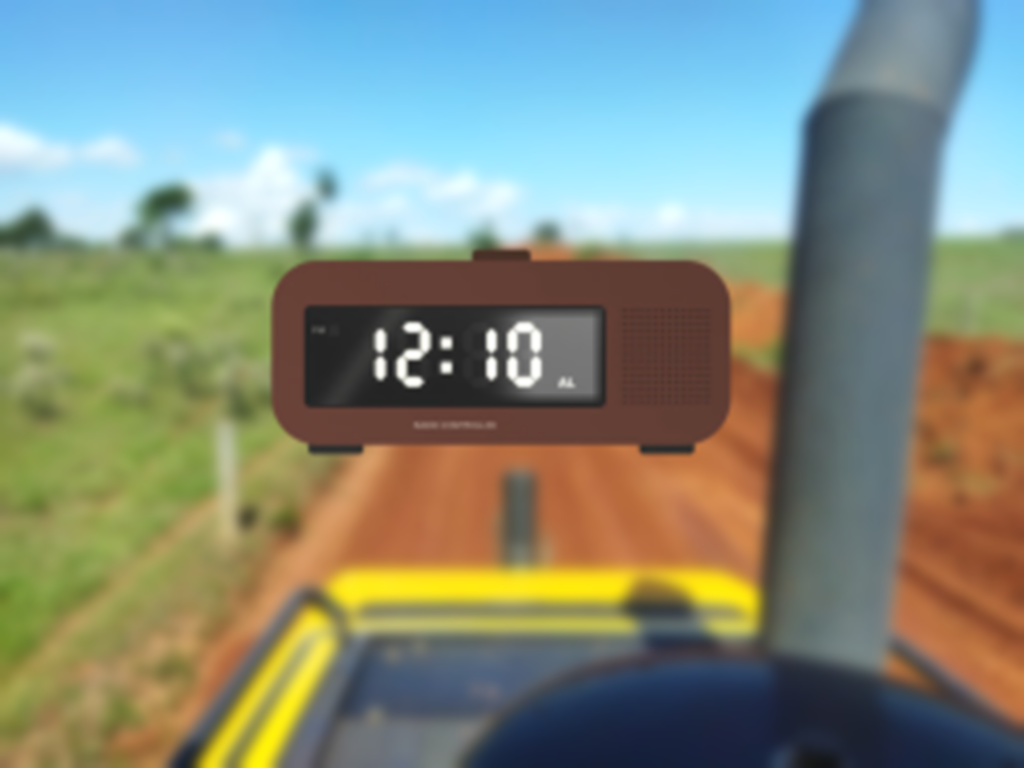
h=12 m=10
